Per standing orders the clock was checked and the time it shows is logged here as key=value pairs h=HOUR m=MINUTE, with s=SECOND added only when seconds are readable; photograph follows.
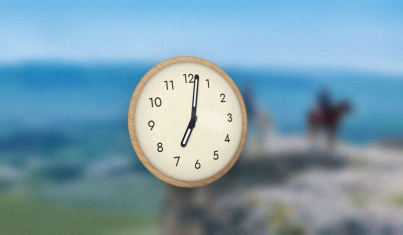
h=7 m=2
